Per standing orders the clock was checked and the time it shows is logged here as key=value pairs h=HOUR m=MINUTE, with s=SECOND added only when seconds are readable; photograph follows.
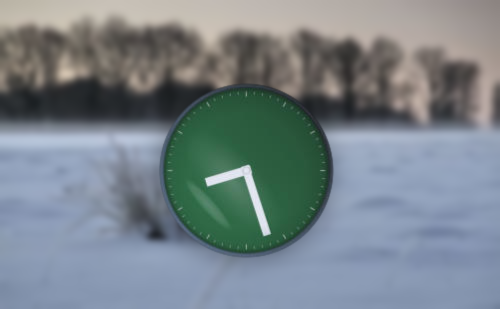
h=8 m=27
